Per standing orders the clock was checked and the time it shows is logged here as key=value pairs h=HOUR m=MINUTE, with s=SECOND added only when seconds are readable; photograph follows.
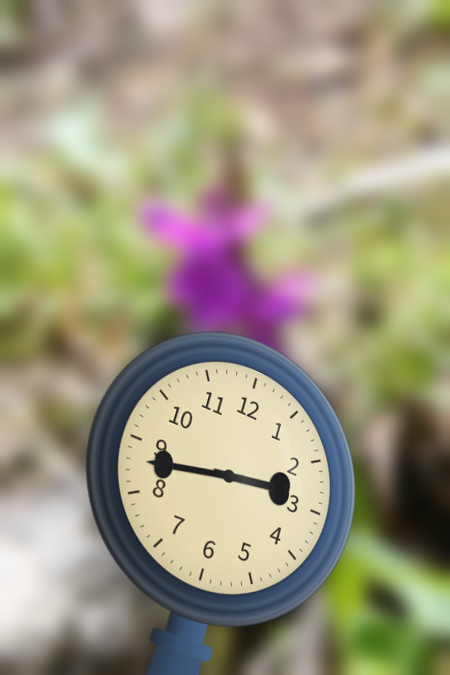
h=2 m=43
